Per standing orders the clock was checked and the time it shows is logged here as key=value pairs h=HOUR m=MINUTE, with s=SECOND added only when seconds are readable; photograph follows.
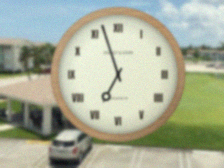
h=6 m=57
